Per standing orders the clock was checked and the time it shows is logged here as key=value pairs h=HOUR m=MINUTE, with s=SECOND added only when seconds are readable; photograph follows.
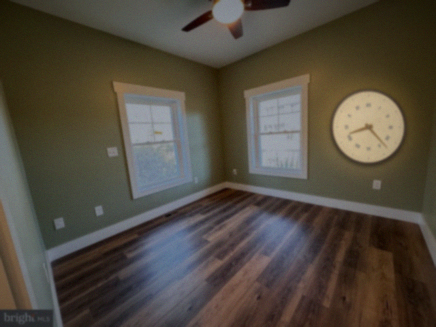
h=8 m=23
